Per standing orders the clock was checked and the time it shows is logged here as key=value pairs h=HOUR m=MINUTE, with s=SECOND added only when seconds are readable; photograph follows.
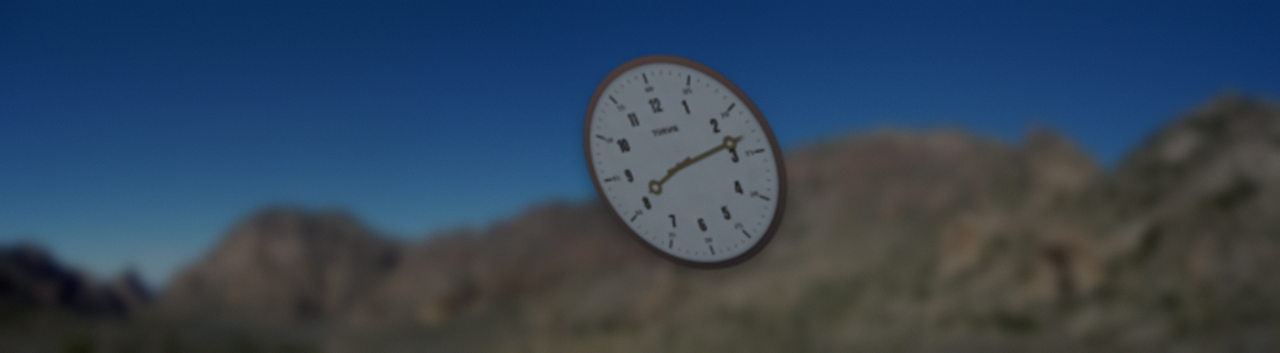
h=8 m=13
